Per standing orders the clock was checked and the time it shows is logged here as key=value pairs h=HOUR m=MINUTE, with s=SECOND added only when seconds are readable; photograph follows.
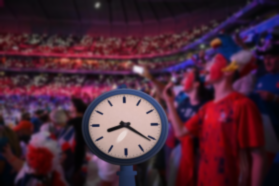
h=8 m=21
